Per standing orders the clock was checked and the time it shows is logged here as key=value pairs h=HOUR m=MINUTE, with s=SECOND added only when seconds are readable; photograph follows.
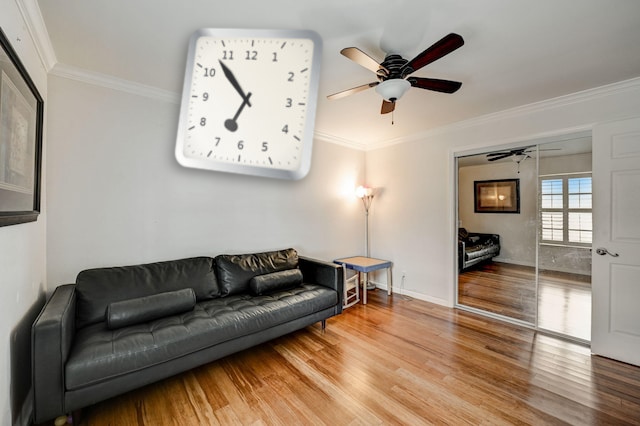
h=6 m=53
